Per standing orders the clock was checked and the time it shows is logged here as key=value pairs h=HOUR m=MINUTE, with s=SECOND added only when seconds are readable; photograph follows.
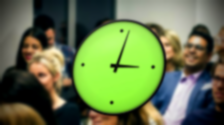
h=3 m=2
